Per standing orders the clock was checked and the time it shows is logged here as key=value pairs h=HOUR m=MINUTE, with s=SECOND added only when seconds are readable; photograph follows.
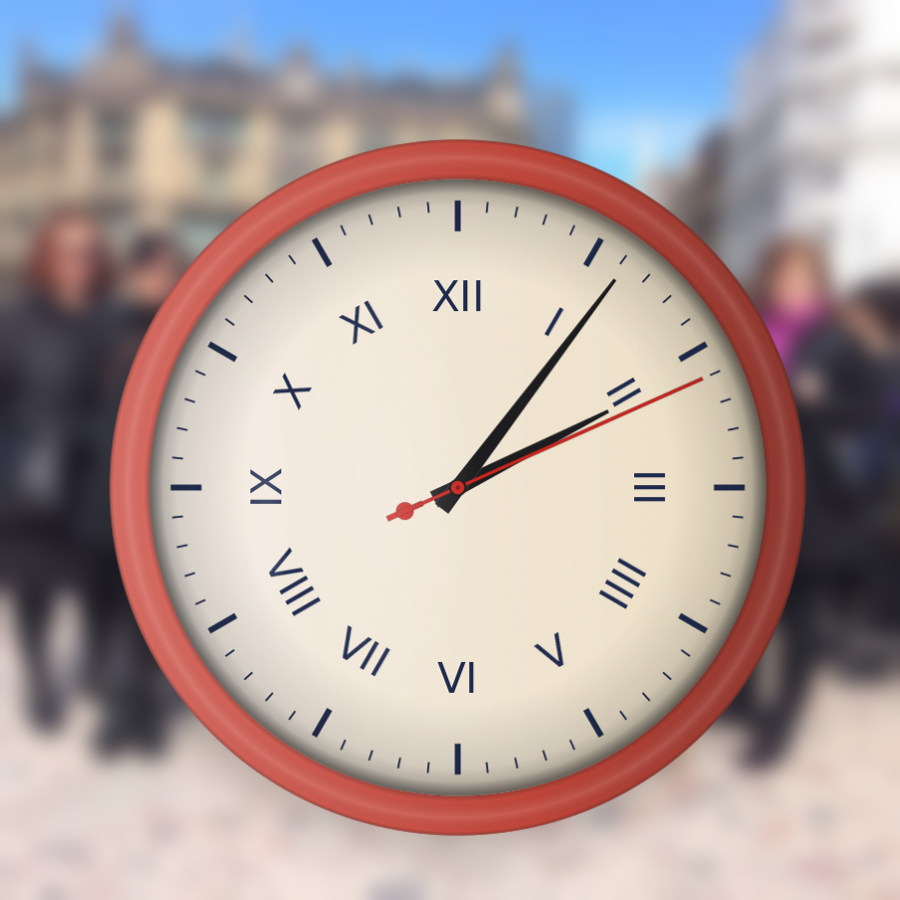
h=2 m=6 s=11
